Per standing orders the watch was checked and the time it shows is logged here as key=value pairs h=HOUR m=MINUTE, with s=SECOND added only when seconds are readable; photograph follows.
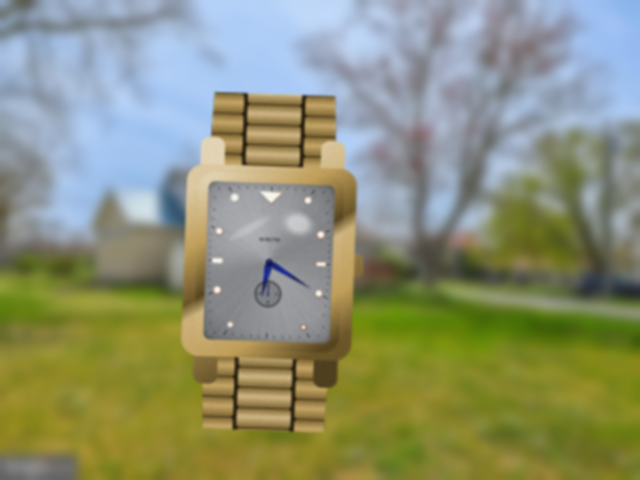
h=6 m=20
